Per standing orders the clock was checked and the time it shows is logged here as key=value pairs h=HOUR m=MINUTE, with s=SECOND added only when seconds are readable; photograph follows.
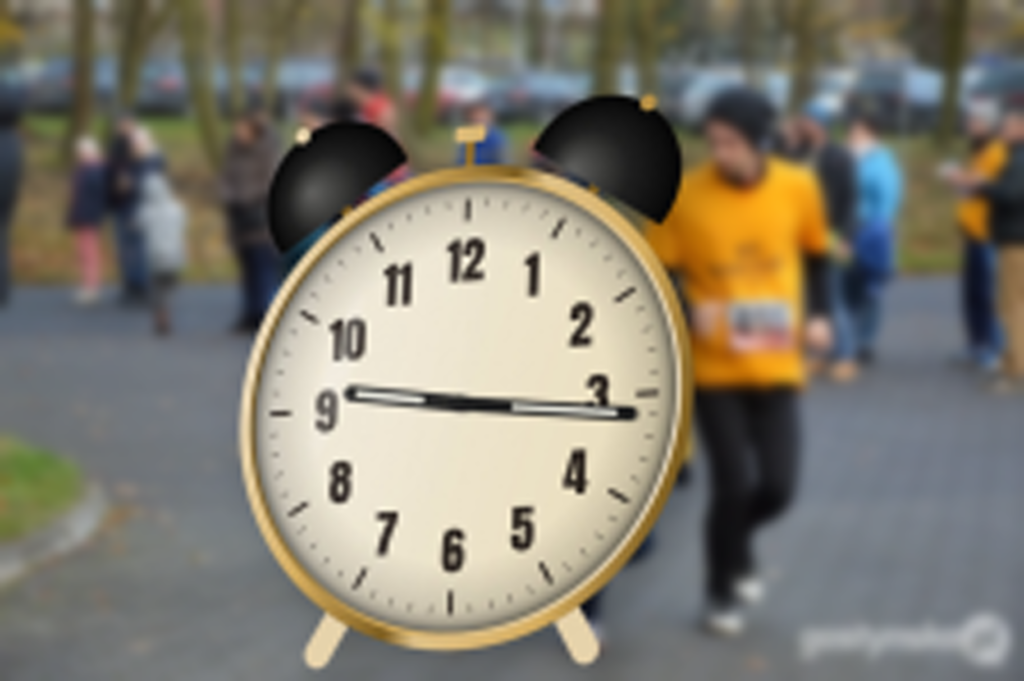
h=9 m=16
